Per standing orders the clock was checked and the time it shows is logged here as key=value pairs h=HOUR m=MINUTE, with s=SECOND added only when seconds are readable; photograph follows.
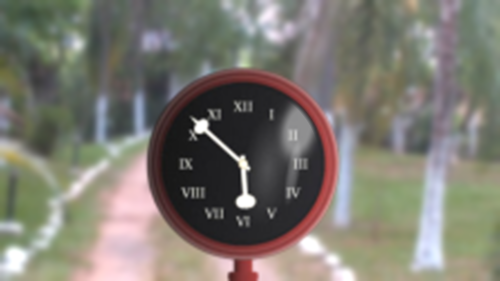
h=5 m=52
